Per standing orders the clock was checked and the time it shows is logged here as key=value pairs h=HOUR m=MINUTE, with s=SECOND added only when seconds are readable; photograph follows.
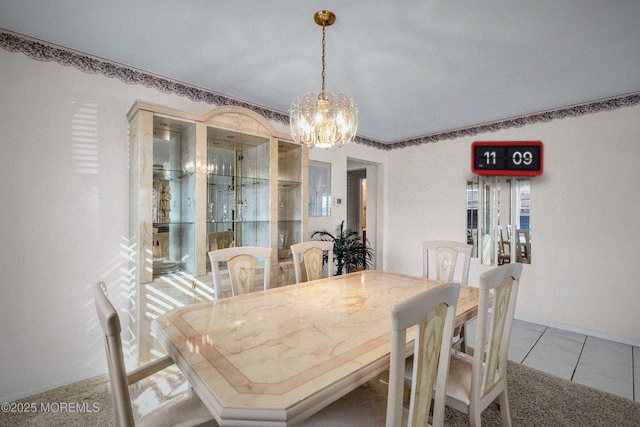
h=11 m=9
